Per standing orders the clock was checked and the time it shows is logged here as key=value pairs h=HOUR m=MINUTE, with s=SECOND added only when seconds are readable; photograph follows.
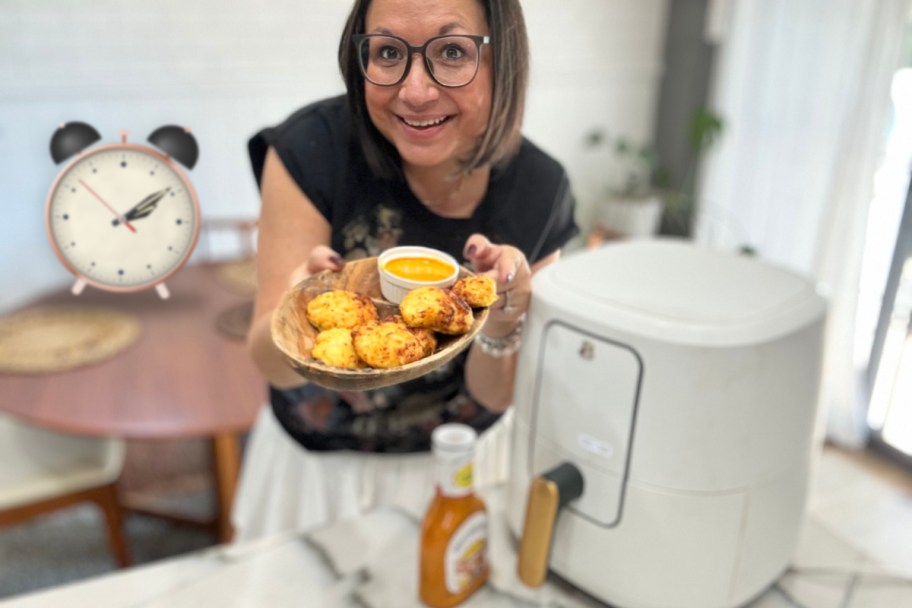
h=2 m=8 s=52
